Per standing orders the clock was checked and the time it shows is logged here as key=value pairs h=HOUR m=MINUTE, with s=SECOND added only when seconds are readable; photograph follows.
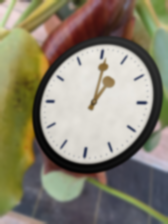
h=1 m=1
